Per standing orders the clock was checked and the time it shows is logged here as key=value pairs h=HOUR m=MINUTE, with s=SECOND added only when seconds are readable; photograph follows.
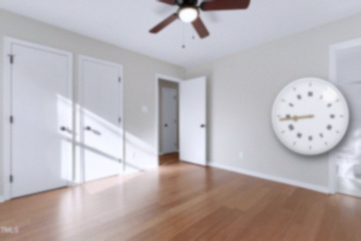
h=8 m=44
